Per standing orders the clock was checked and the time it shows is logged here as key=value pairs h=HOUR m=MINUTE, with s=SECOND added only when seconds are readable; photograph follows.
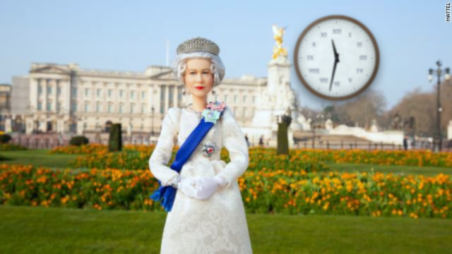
h=11 m=32
